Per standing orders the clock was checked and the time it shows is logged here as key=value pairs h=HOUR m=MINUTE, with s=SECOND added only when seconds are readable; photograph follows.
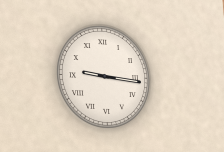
h=9 m=16
